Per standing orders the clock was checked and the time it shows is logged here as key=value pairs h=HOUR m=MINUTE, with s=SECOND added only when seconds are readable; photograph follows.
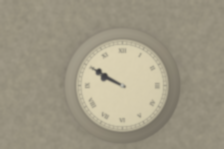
h=9 m=50
